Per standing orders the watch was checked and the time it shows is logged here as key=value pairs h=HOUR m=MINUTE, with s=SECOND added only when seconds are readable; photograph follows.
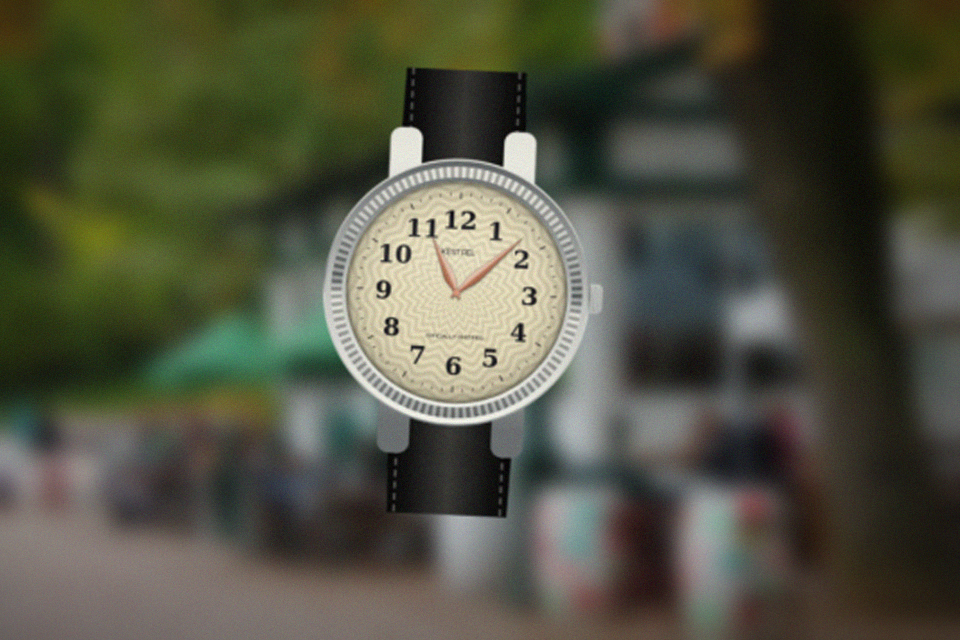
h=11 m=8
